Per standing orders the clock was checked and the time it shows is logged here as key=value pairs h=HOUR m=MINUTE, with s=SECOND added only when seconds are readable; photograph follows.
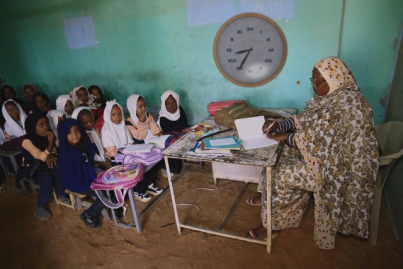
h=8 m=35
